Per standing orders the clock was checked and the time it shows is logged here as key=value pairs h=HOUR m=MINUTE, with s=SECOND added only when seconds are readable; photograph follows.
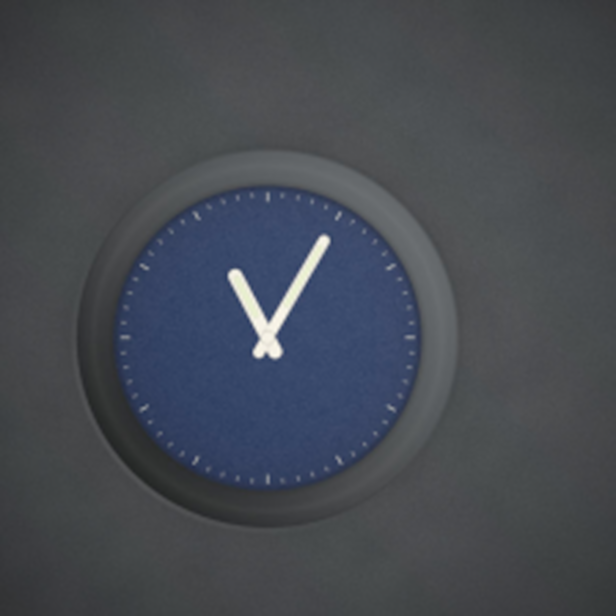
h=11 m=5
